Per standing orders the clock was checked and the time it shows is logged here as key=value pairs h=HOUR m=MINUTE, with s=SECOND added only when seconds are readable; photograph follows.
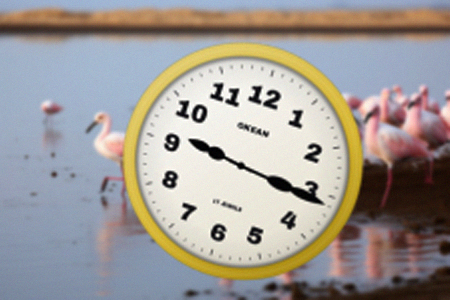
h=9 m=16
